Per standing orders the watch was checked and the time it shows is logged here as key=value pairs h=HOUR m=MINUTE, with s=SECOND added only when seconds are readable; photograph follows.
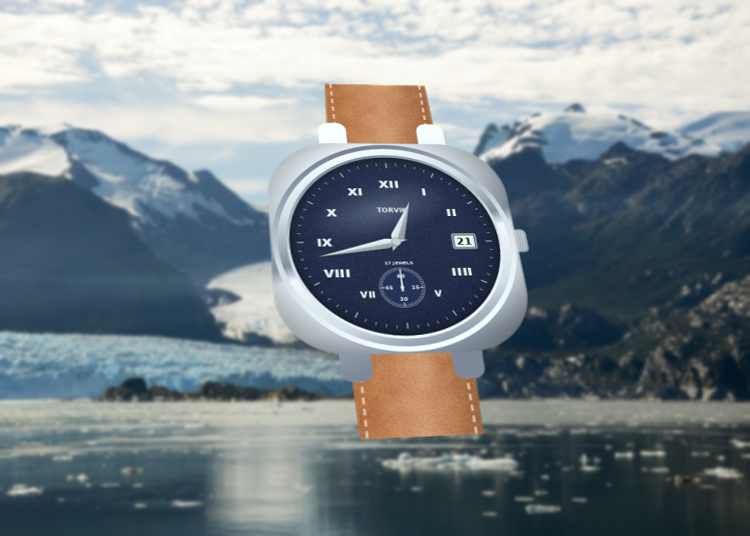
h=12 m=43
